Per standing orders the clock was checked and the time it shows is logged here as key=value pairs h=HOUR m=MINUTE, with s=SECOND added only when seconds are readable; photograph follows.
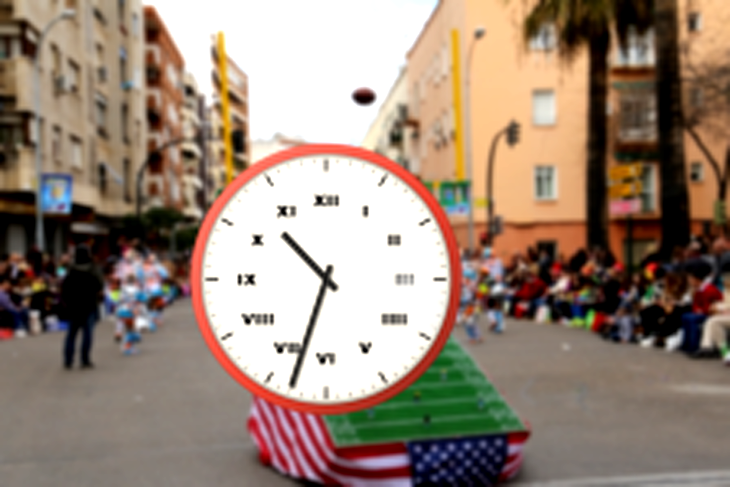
h=10 m=33
